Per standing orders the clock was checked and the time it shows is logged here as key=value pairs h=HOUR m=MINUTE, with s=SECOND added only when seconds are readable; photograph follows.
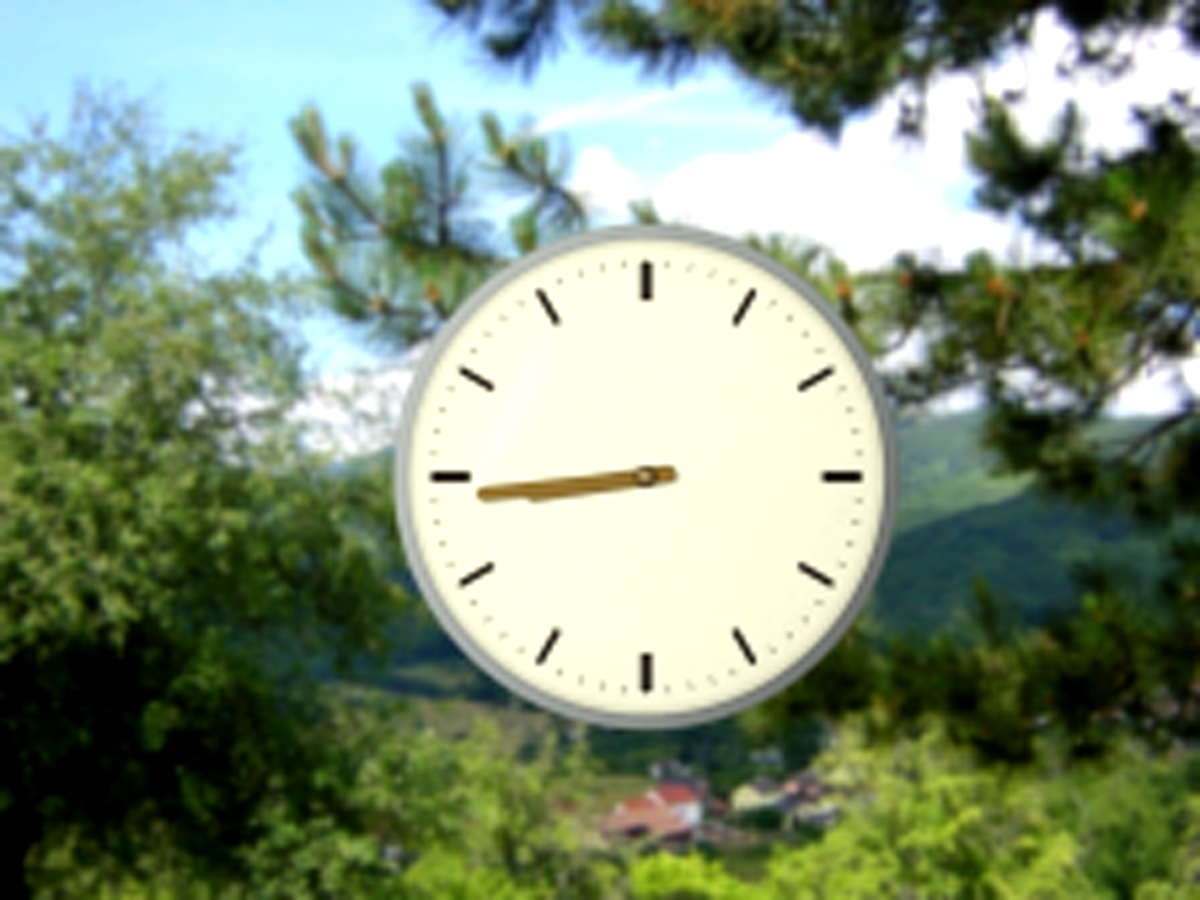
h=8 m=44
